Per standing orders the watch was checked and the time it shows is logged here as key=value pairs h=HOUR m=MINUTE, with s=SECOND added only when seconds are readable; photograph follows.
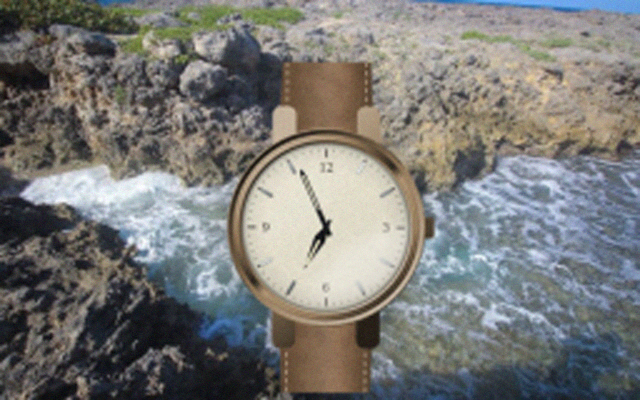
h=6 m=56
